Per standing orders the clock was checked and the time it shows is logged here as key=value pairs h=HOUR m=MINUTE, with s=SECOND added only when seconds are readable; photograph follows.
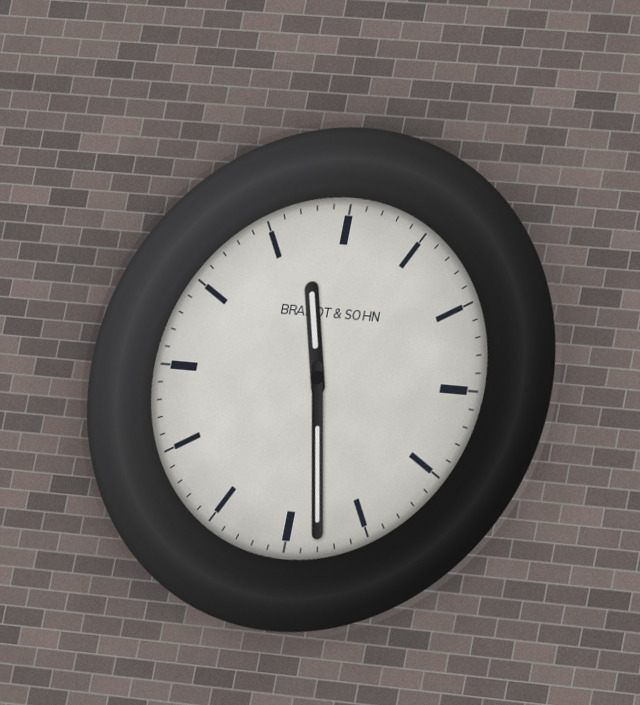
h=11 m=28
